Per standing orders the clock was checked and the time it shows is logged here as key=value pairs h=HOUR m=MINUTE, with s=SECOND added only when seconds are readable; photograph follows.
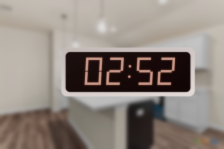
h=2 m=52
